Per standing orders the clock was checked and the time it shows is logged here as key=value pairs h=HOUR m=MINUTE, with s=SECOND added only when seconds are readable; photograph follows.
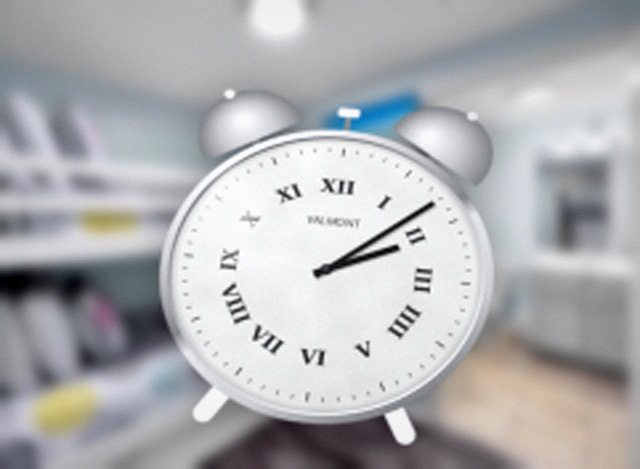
h=2 m=8
